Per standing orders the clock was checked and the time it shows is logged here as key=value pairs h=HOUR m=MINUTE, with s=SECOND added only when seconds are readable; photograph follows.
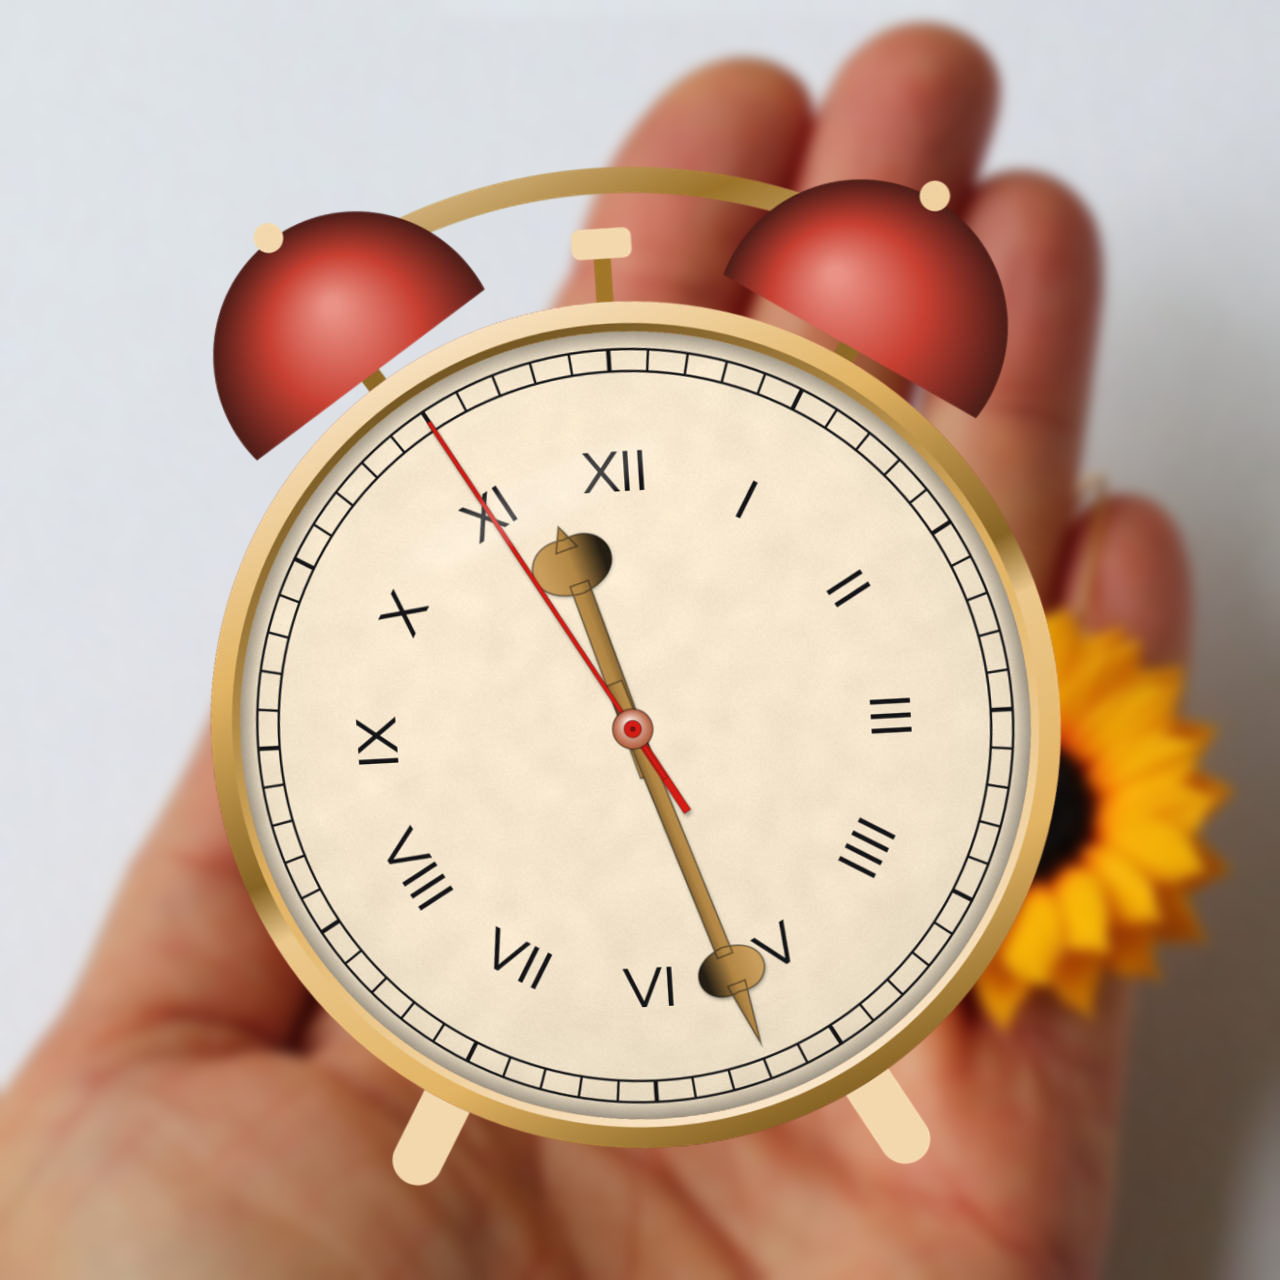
h=11 m=26 s=55
